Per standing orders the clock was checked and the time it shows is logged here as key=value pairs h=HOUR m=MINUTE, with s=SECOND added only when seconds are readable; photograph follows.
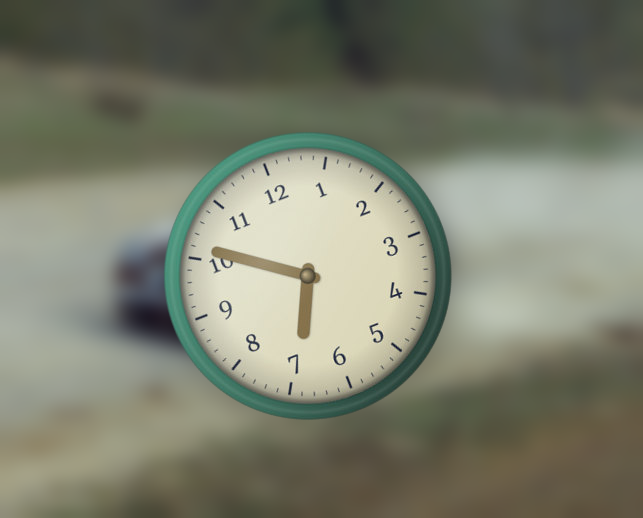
h=6 m=51
